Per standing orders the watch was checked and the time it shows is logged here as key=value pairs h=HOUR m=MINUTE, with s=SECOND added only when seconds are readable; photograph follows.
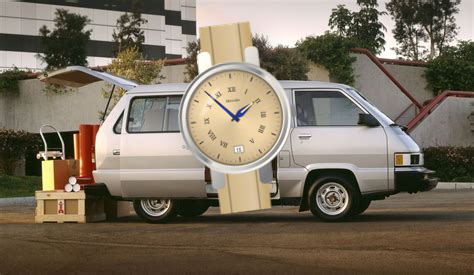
h=1 m=53
